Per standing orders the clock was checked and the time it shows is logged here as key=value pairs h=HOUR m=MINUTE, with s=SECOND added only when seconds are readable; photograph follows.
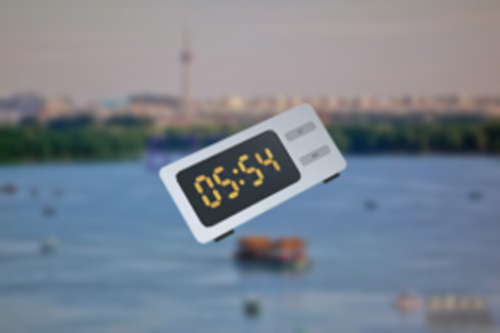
h=5 m=54
